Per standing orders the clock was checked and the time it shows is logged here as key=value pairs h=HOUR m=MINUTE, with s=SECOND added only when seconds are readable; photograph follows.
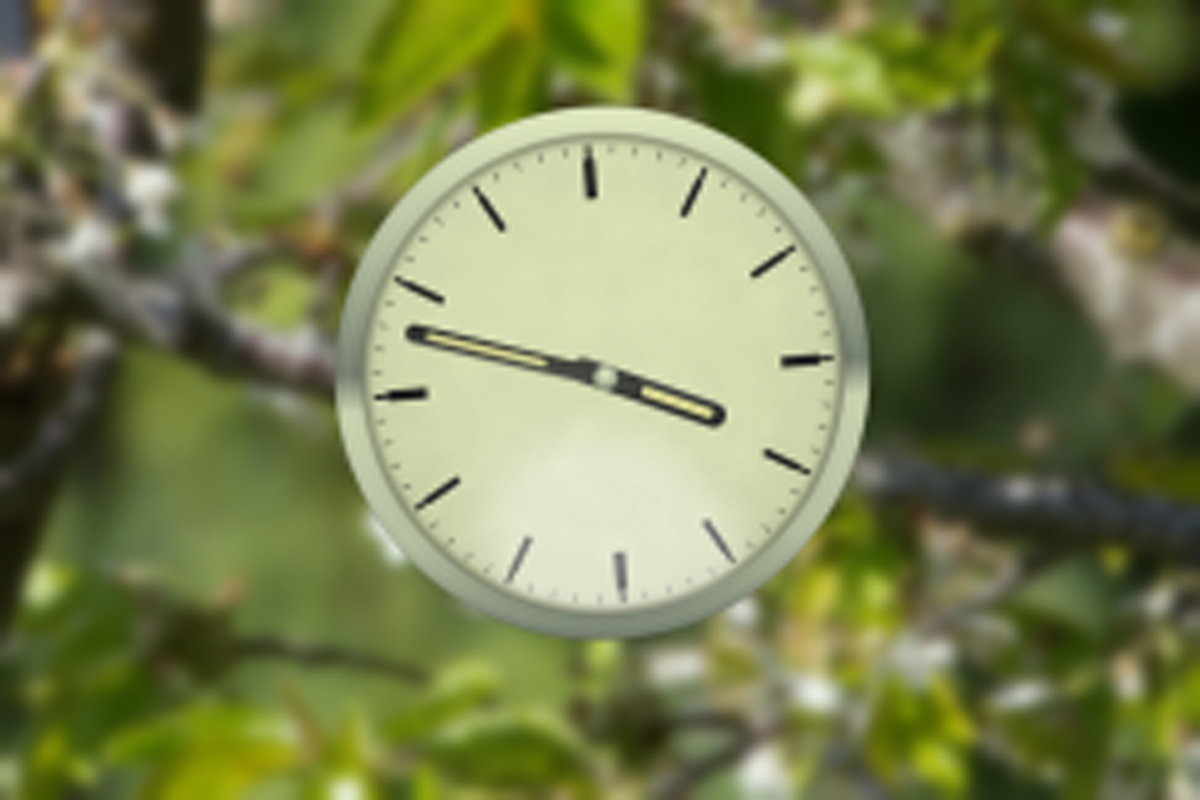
h=3 m=48
